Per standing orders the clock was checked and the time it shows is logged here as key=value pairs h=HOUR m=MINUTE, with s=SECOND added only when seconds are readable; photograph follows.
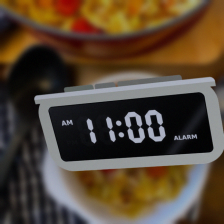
h=11 m=0
